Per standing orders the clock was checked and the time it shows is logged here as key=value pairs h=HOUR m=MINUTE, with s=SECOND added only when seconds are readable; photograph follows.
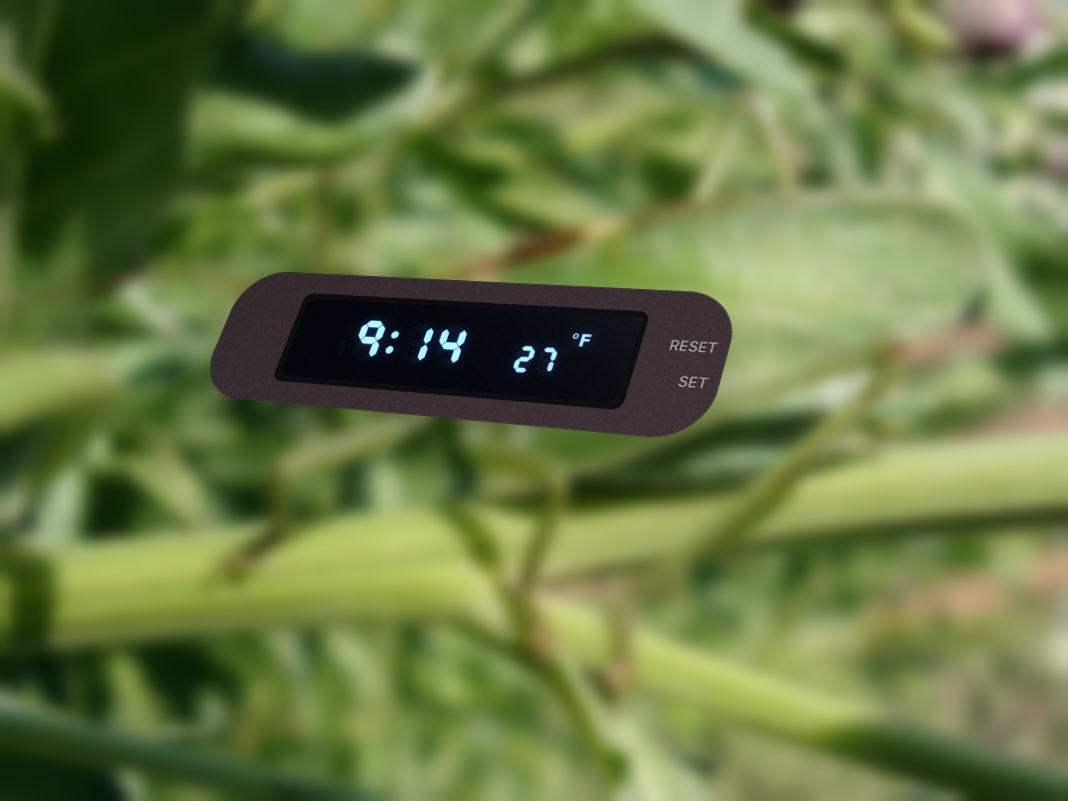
h=9 m=14
